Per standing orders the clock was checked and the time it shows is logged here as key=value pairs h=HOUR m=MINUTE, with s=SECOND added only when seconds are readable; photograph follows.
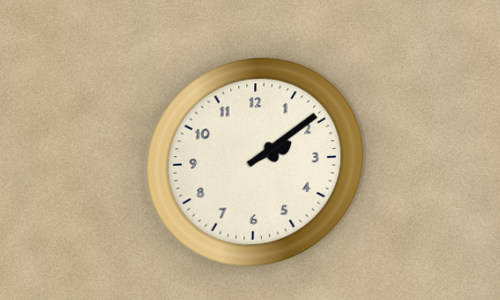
h=2 m=9
